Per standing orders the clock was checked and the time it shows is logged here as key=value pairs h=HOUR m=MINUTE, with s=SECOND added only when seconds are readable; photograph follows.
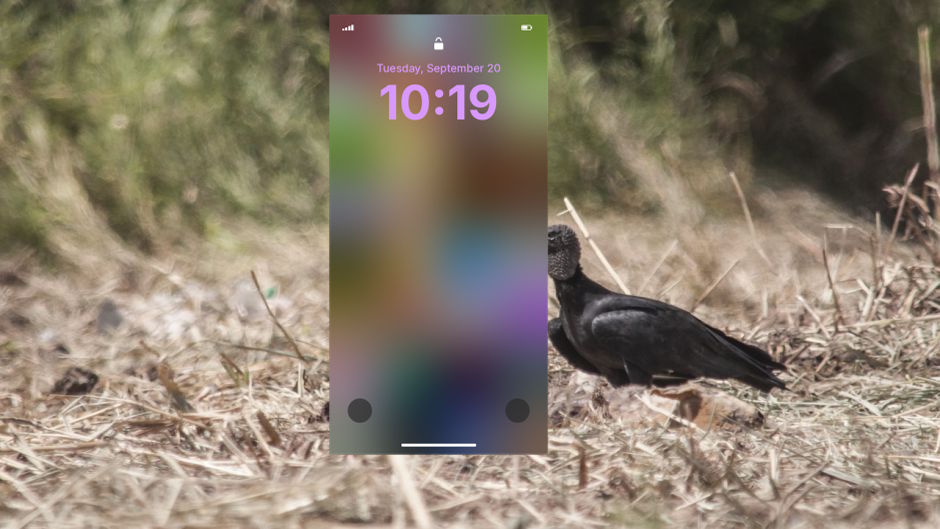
h=10 m=19
